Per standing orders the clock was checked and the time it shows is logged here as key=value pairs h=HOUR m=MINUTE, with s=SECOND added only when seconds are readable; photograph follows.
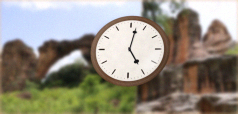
h=5 m=2
